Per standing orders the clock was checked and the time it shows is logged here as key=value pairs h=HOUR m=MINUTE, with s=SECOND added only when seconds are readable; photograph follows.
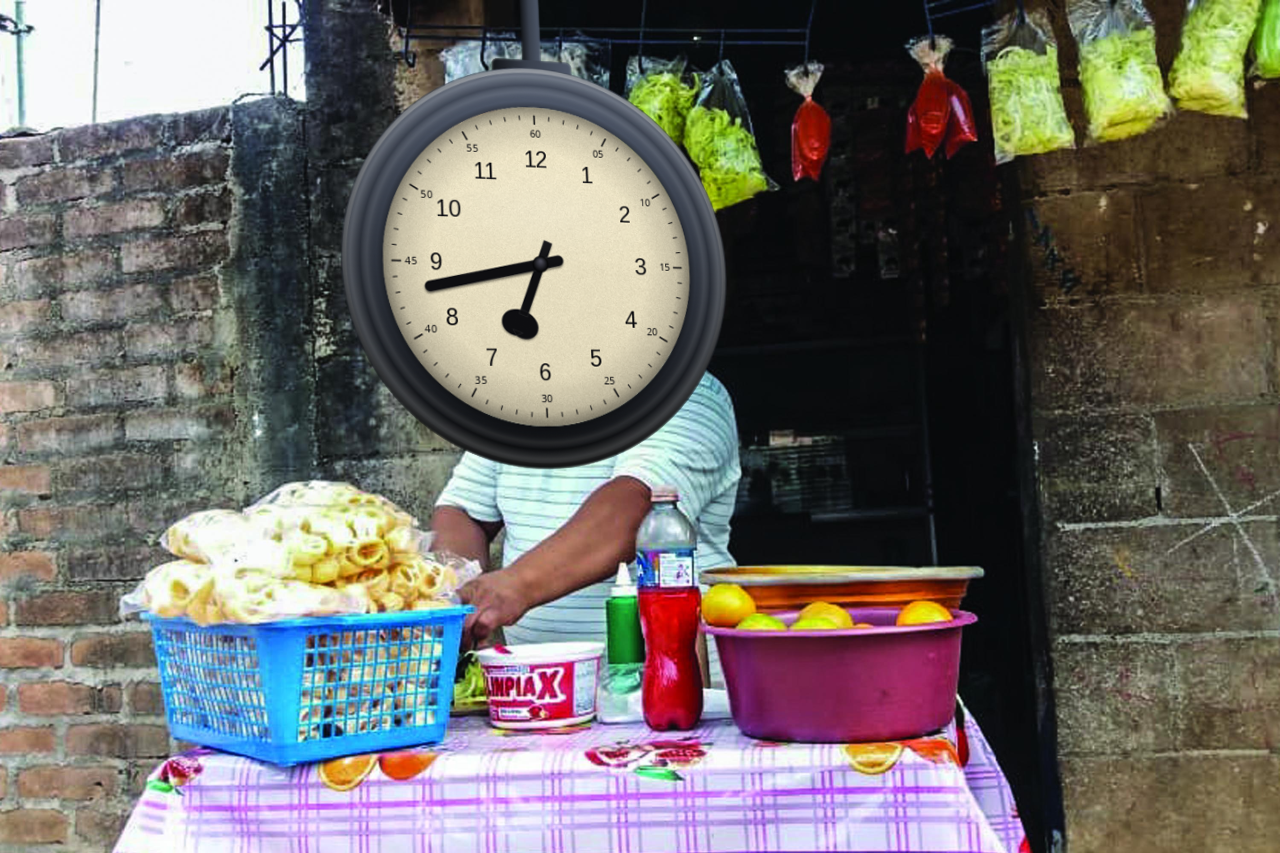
h=6 m=43
